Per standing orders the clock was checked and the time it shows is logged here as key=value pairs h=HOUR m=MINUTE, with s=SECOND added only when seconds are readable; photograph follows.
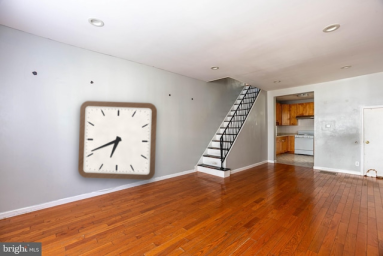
h=6 m=41
